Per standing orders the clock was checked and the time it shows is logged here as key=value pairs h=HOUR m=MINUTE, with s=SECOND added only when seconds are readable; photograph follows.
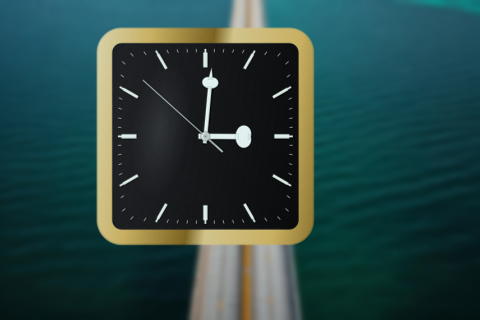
h=3 m=0 s=52
